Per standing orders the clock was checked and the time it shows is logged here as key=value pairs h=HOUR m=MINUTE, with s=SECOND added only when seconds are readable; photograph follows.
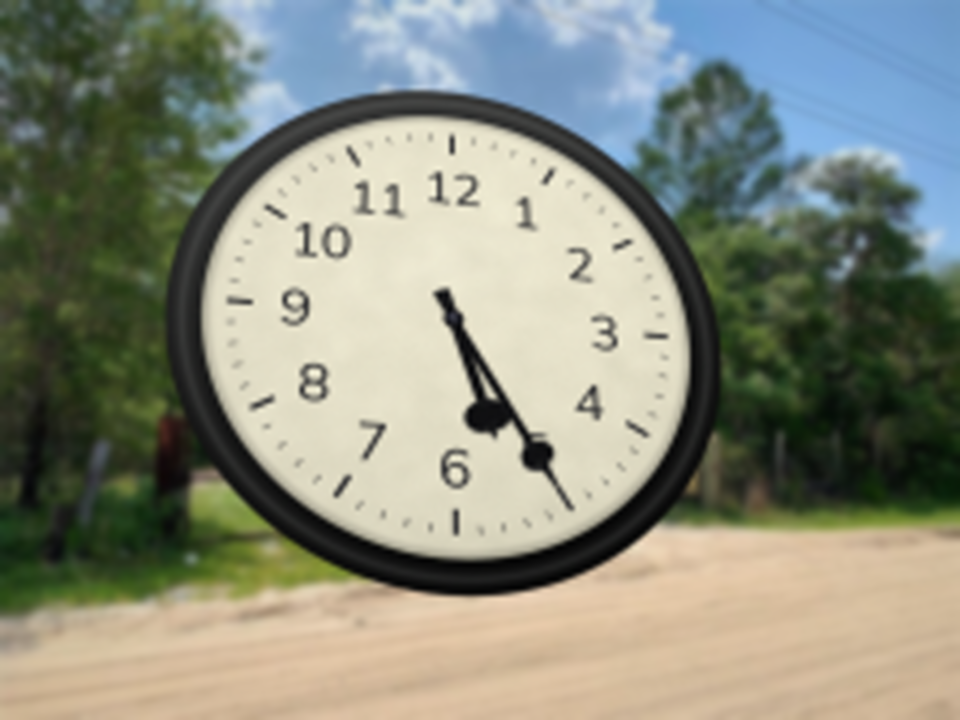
h=5 m=25
